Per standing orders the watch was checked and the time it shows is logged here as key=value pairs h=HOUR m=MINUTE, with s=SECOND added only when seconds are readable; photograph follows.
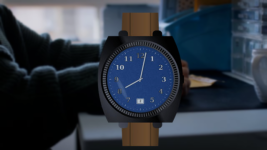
h=8 m=2
